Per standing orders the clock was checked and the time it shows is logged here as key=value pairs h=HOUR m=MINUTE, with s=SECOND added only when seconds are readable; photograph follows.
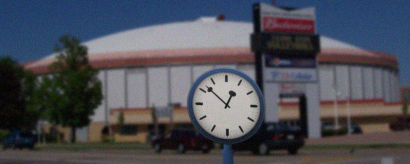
h=12 m=52
